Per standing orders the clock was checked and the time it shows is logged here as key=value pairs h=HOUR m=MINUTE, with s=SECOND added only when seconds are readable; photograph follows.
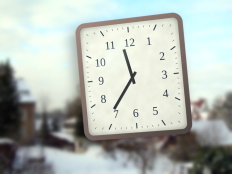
h=11 m=36
